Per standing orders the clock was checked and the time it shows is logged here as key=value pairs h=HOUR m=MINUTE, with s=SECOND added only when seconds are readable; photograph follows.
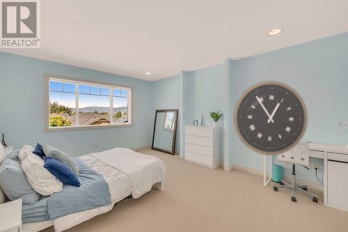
h=12 m=54
